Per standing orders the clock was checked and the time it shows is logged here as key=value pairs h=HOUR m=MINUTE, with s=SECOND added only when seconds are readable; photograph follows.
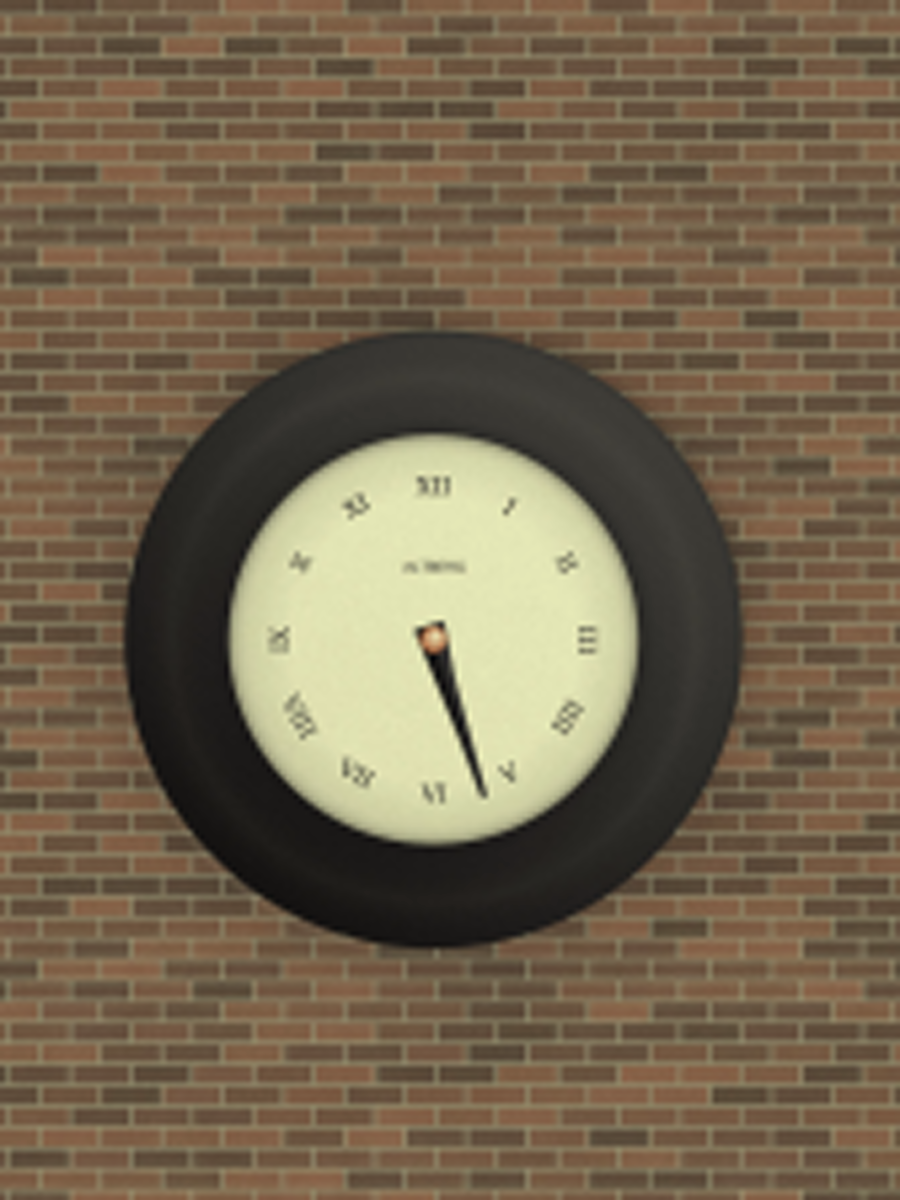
h=5 m=27
